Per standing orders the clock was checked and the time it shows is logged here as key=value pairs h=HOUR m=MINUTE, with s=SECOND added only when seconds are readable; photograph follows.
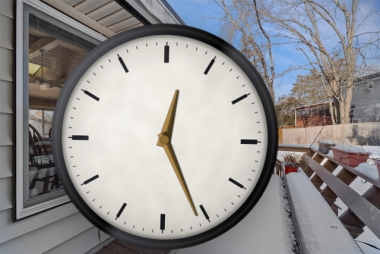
h=12 m=26
